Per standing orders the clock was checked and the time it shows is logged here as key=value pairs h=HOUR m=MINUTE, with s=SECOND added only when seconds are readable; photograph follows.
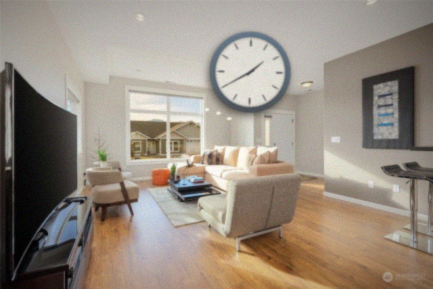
h=1 m=40
